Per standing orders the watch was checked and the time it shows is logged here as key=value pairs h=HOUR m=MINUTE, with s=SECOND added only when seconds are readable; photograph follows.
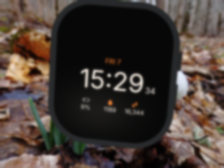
h=15 m=29
